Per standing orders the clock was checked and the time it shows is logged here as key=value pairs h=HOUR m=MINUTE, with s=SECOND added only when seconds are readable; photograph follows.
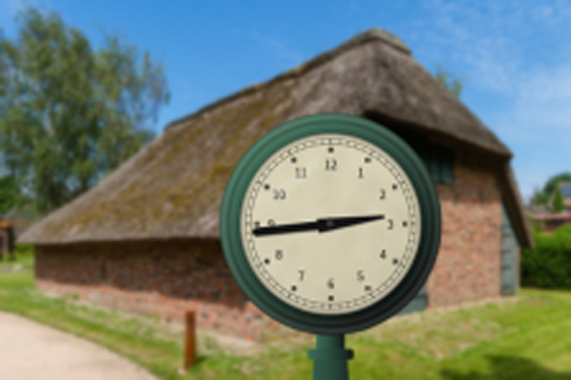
h=2 m=44
